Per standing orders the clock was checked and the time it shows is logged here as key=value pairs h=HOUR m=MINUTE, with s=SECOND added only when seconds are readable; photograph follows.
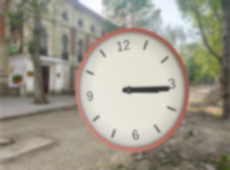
h=3 m=16
